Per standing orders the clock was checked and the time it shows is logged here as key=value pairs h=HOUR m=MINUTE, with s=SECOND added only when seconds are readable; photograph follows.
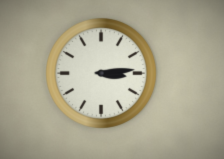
h=3 m=14
